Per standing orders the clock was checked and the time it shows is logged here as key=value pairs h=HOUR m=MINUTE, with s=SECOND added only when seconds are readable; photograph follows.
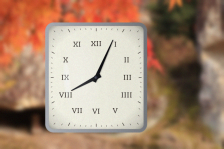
h=8 m=4
